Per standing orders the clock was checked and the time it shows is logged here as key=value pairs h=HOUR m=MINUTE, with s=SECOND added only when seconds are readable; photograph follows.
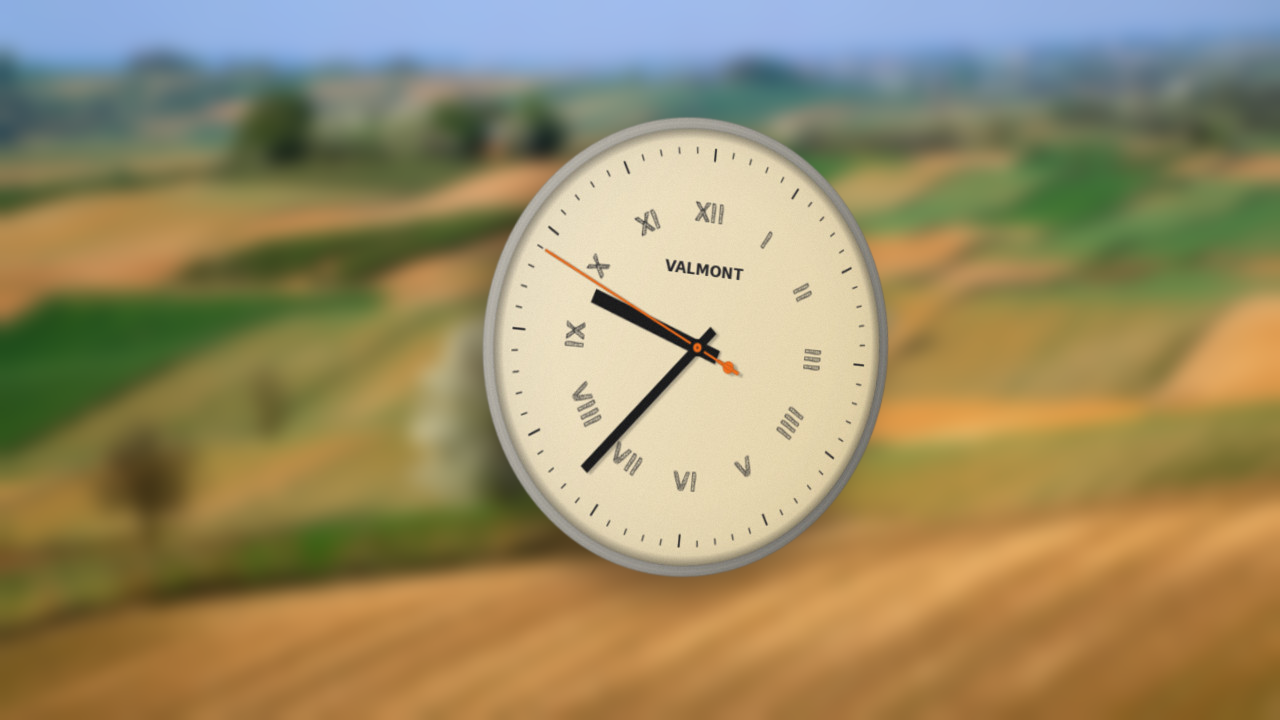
h=9 m=36 s=49
